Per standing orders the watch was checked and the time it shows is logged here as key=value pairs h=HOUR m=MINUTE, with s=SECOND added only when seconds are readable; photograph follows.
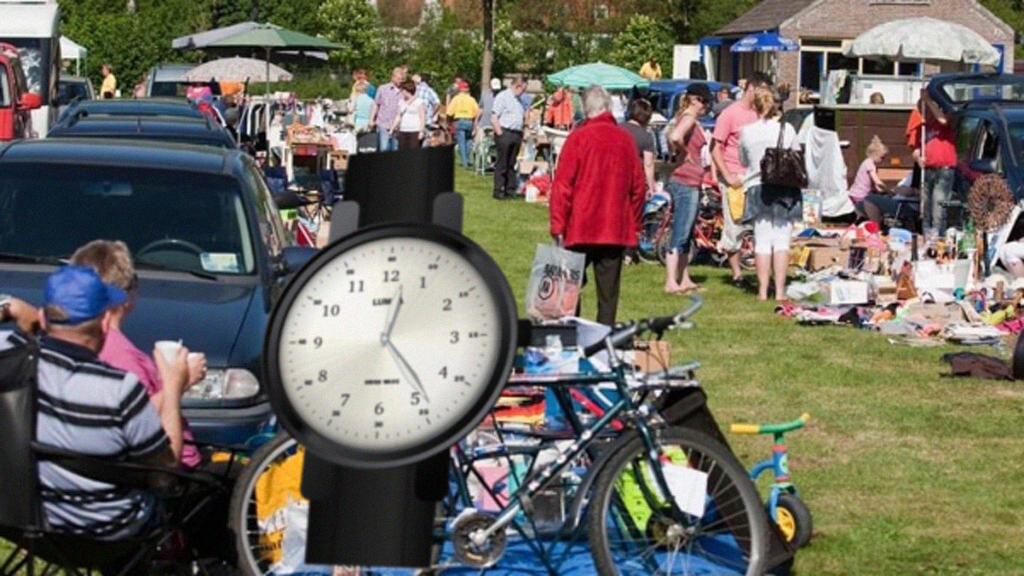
h=12 m=24
